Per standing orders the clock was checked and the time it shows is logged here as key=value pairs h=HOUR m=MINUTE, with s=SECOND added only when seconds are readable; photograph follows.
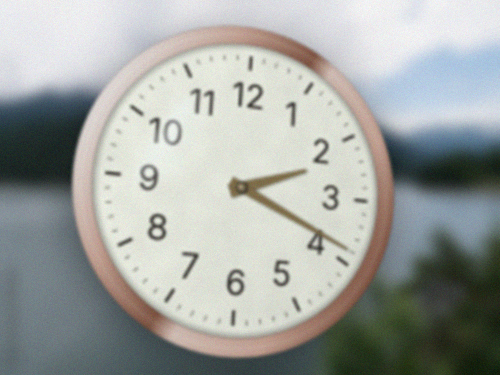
h=2 m=19
